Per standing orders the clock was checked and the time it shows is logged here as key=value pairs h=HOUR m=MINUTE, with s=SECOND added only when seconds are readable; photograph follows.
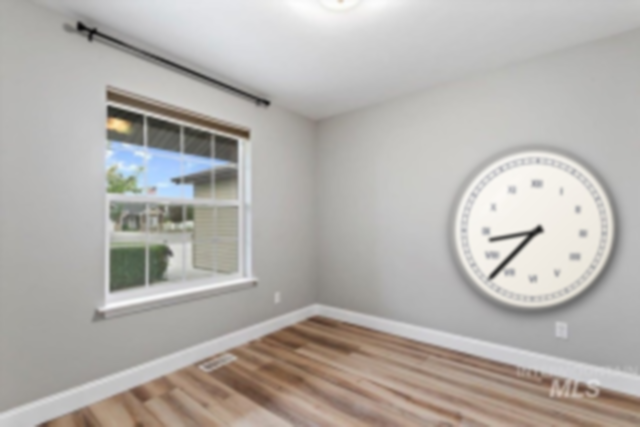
h=8 m=37
